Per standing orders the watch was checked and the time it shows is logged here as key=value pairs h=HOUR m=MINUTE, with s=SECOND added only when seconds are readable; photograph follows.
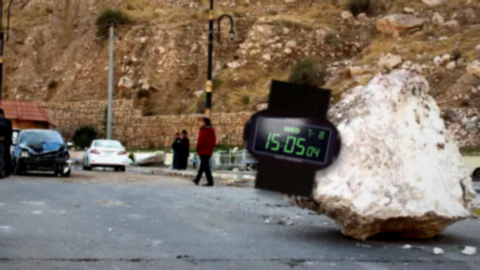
h=15 m=5
